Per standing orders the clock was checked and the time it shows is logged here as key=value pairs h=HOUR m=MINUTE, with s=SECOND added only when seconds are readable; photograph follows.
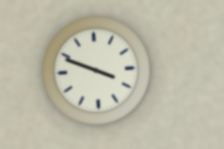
h=3 m=49
